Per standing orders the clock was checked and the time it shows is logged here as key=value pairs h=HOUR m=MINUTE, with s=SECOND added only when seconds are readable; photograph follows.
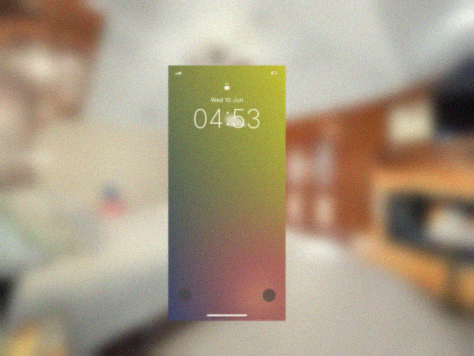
h=4 m=53
